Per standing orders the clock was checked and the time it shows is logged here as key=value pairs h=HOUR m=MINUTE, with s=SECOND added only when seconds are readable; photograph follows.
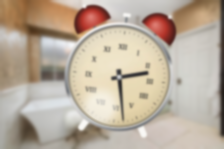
h=2 m=28
